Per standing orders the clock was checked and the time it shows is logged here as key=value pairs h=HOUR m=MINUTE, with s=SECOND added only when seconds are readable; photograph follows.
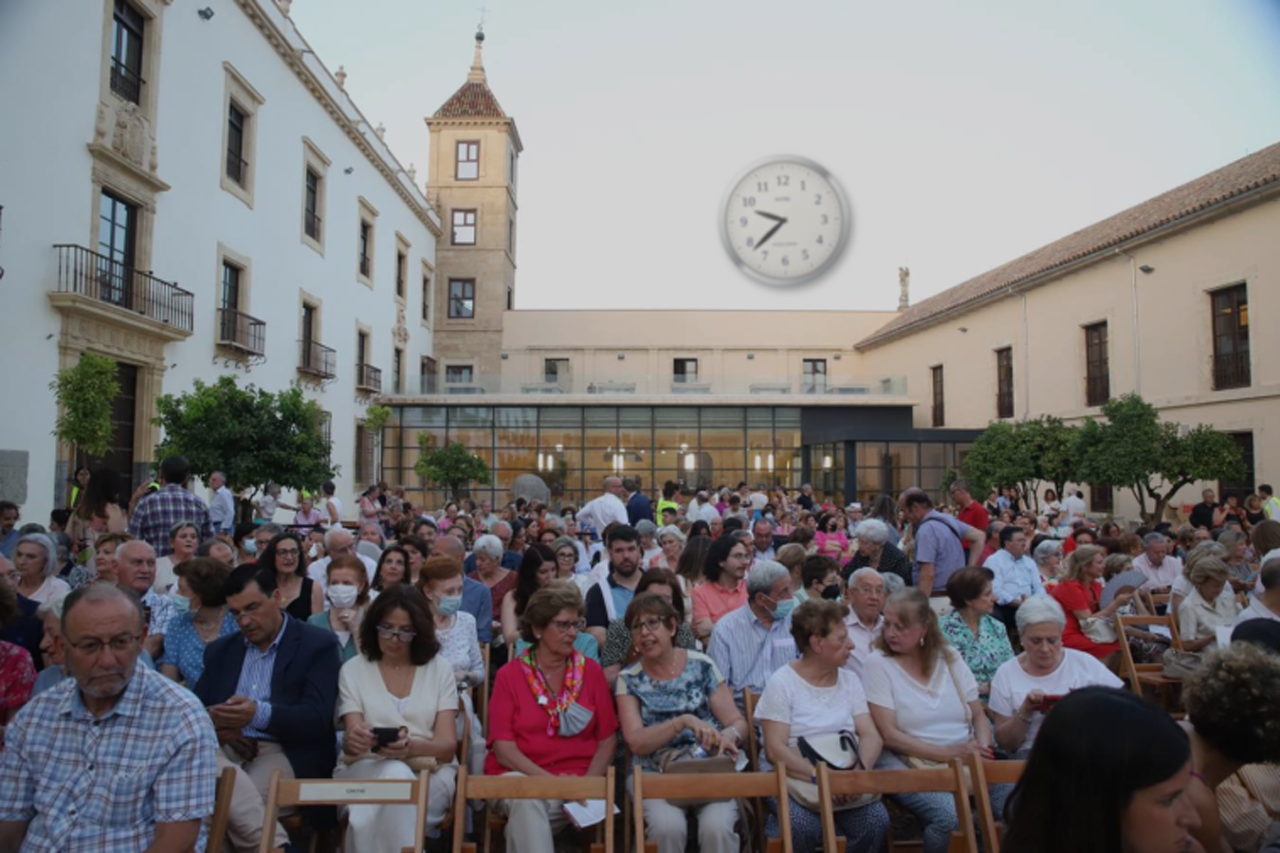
h=9 m=38
